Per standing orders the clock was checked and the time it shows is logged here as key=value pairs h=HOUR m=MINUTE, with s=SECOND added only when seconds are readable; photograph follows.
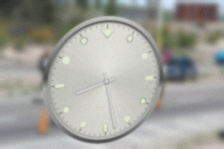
h=8 m=28
